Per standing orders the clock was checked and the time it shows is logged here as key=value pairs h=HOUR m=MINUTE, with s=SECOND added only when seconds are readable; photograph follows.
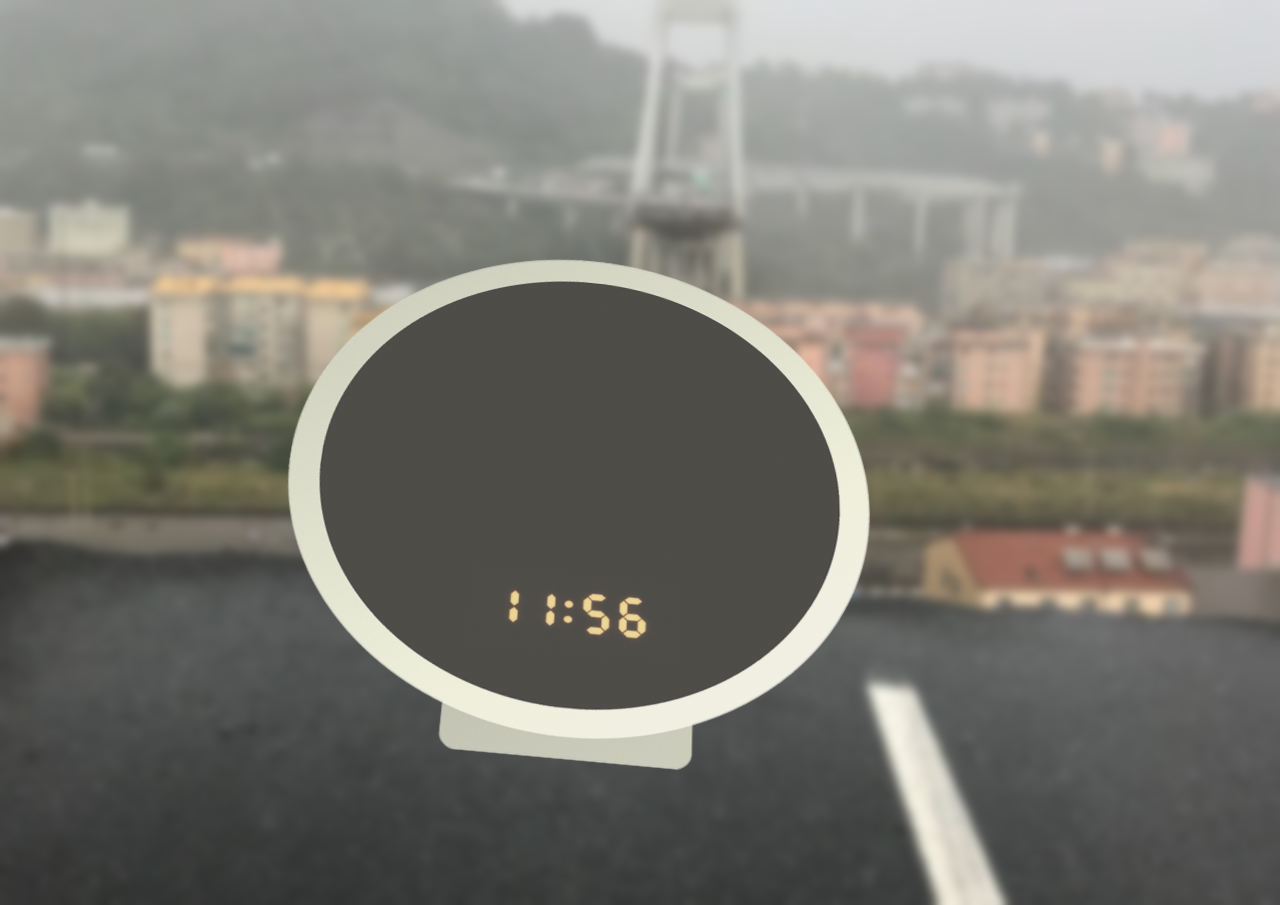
h=11 m=56
